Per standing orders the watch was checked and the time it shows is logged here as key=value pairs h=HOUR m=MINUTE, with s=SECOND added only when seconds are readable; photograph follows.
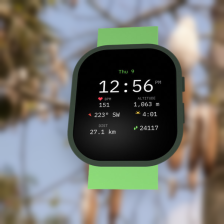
h=12 m=56
